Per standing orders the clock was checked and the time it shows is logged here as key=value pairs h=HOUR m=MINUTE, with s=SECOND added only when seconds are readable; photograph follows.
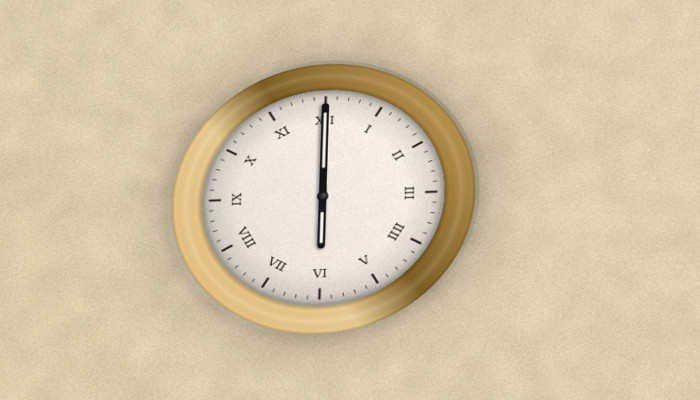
h=6 m=0
